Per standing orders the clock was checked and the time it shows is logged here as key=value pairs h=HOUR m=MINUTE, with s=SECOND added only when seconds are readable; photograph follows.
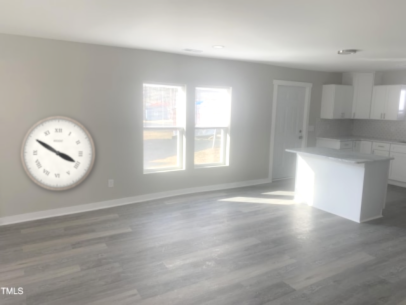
h=3 m=50
